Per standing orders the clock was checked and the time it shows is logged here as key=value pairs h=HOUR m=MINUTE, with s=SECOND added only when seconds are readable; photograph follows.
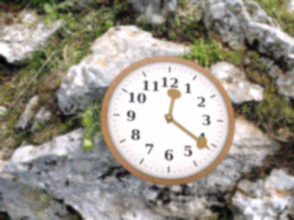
h=12 m=21
